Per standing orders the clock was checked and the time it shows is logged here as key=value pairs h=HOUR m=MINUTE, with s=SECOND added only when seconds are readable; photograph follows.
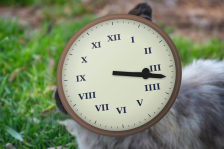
h=3 m=17
